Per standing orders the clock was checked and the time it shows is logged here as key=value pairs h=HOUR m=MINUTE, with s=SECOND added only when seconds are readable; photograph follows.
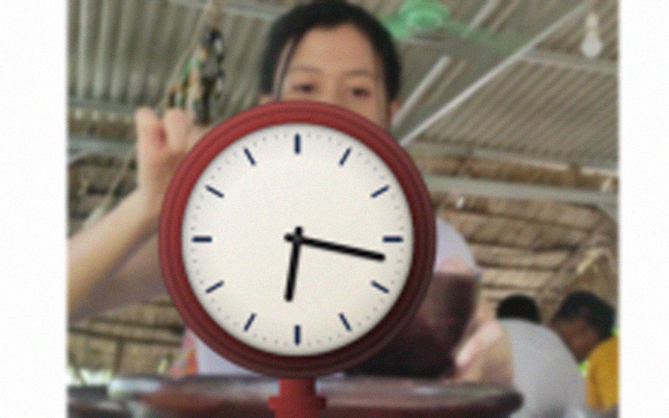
h=6 m=17
